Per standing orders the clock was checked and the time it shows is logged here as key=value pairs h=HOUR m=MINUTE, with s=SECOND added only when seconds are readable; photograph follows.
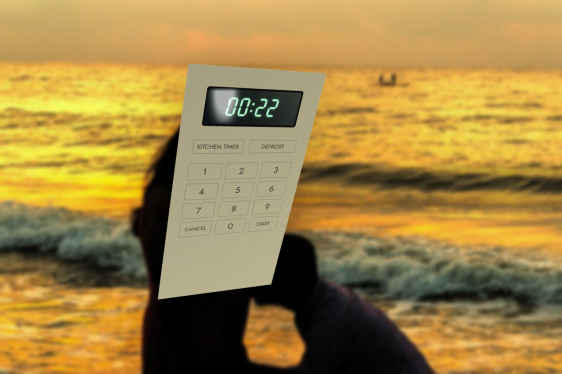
h=0 m=22
